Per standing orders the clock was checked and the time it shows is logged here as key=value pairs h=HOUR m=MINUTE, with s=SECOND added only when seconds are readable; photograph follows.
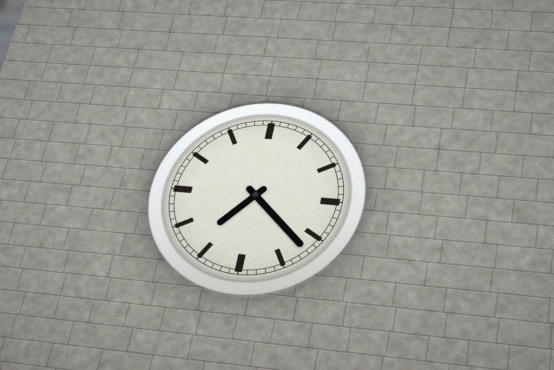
h=7 m=22
